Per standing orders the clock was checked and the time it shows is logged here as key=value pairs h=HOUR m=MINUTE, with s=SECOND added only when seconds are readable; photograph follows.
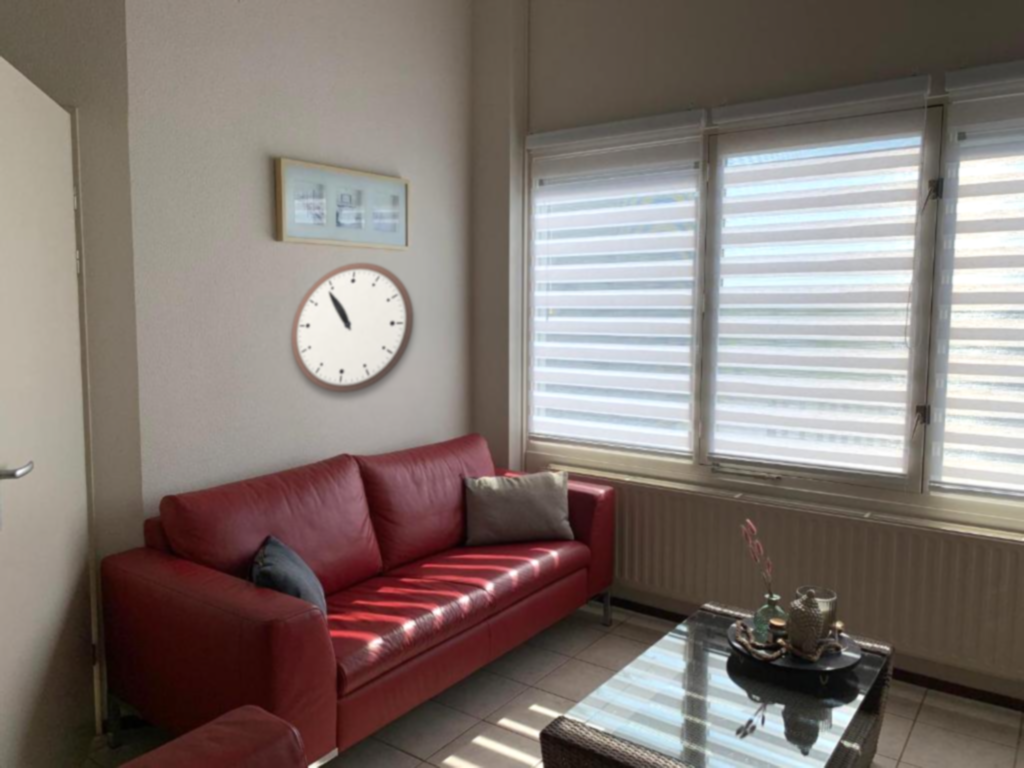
h=10 m=54
